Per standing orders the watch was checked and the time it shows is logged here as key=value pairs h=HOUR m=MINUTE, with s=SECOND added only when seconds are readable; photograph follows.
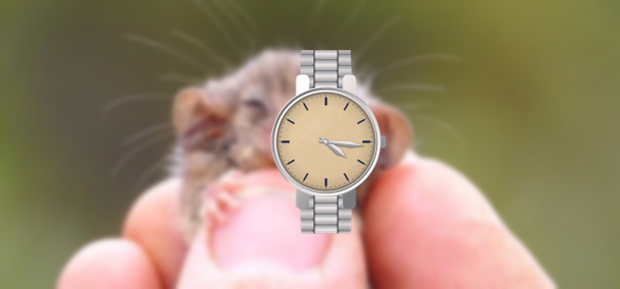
h=4 m=16
